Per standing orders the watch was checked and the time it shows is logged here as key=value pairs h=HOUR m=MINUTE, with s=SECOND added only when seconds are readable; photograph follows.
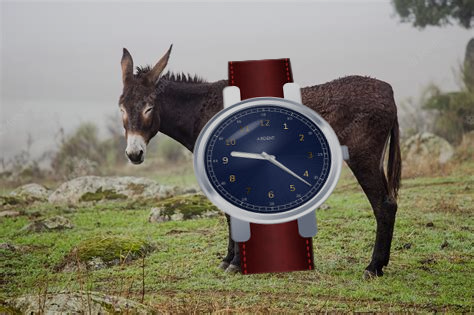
h=9 m=22
